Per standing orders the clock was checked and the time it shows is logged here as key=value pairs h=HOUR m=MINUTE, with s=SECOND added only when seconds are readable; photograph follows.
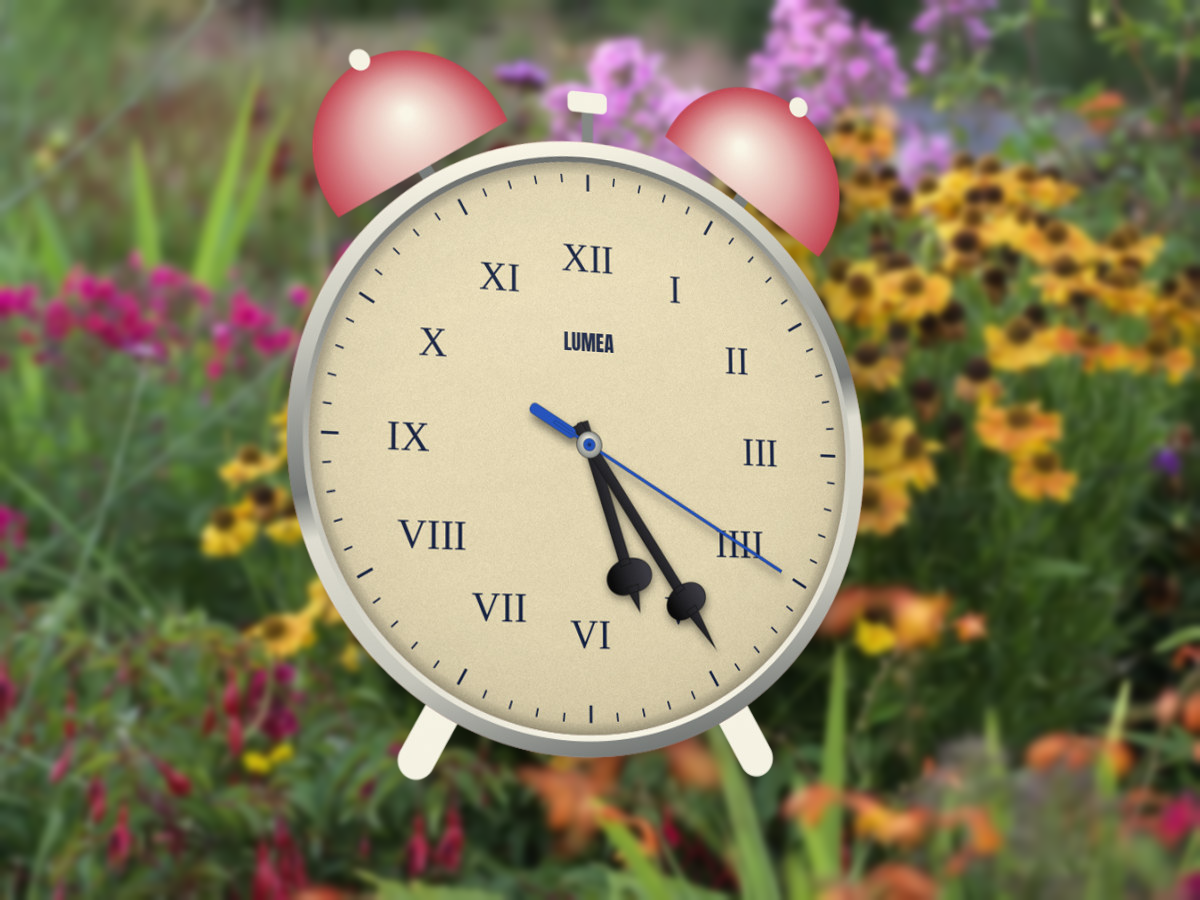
h=5 m=24 s=20
